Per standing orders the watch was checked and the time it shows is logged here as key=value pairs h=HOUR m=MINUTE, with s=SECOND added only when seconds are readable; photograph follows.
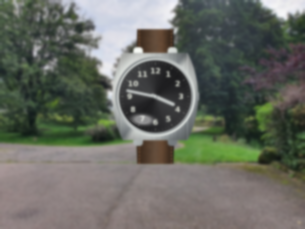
h=3 m=47
